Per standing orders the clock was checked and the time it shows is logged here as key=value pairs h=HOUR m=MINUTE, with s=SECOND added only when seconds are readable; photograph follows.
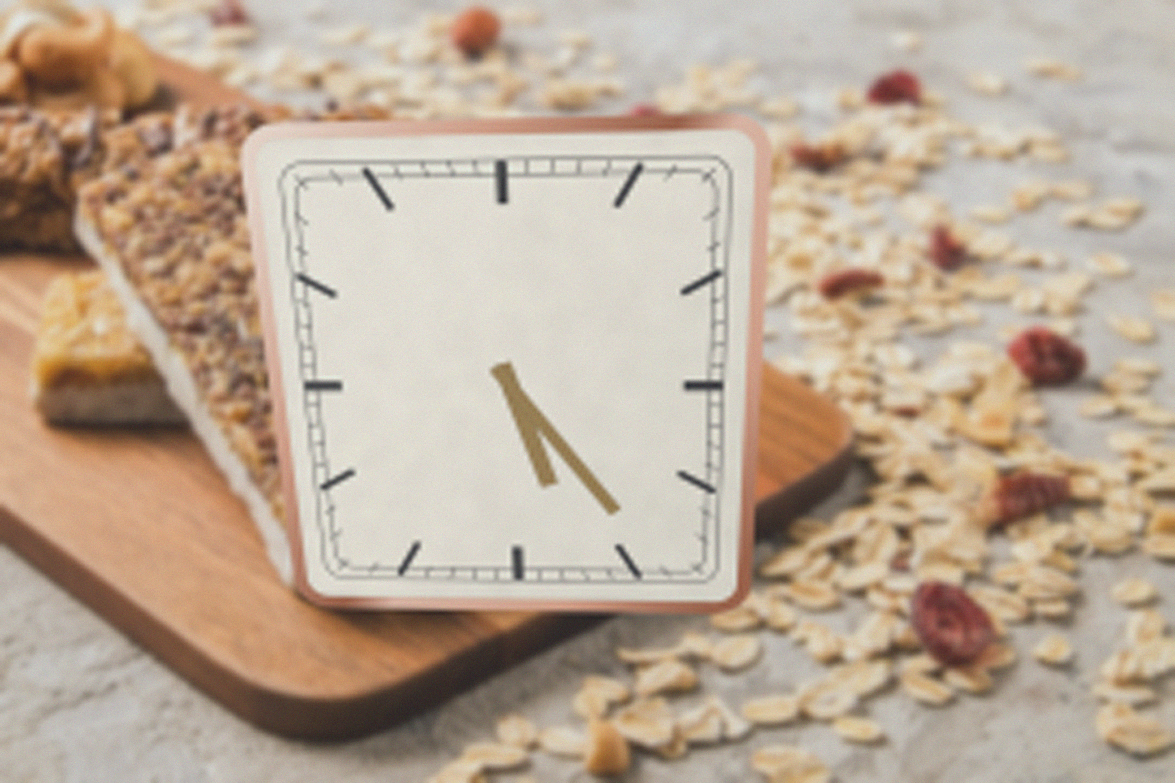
h=5 m=24
